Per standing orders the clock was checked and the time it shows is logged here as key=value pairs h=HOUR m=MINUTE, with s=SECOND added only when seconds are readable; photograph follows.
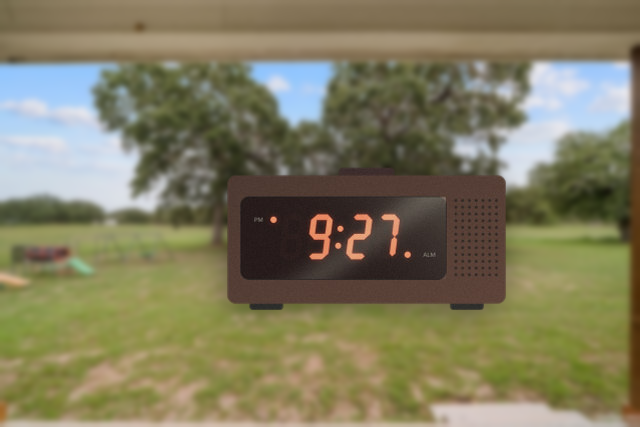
h=9 m=27
